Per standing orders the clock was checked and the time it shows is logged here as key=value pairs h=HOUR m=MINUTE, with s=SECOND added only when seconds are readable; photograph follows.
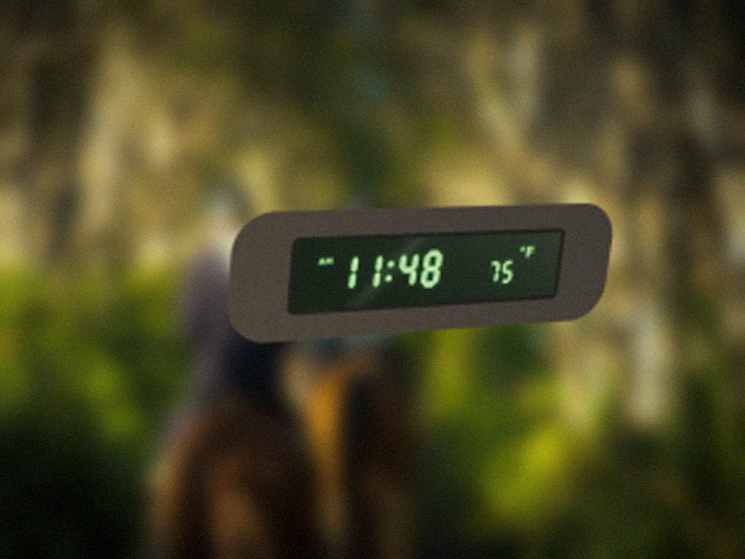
h=11 m=48
